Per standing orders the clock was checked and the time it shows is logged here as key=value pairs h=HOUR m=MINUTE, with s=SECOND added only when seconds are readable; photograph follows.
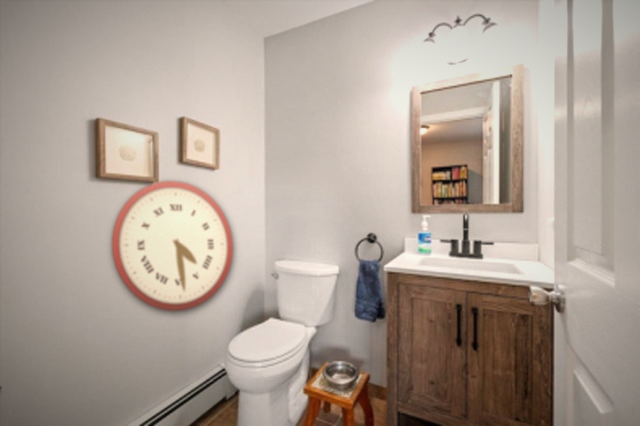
h=4 m=29
